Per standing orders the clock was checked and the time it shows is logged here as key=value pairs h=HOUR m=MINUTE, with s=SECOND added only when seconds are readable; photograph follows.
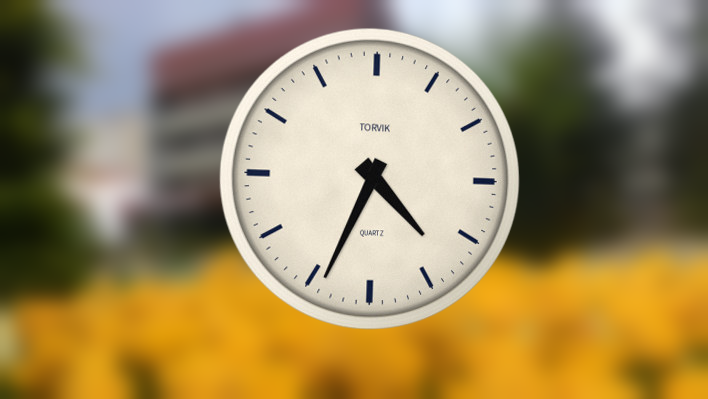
h=4 m=34
